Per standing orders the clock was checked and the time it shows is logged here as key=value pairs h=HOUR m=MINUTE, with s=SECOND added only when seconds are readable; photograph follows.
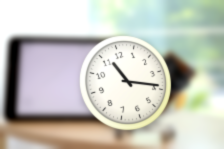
h=11 m=19
